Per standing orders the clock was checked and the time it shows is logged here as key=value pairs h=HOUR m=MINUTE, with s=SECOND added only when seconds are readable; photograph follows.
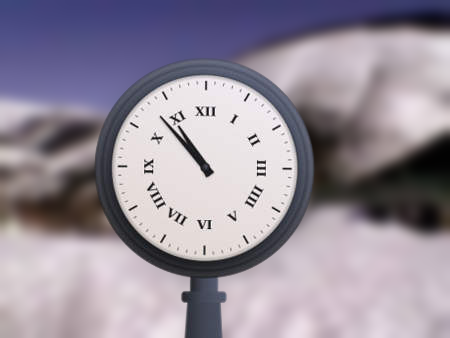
h=10 m=53
